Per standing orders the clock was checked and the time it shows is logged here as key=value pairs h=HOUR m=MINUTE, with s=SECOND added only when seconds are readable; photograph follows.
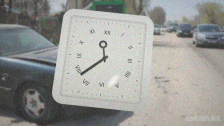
h=11 m=38
